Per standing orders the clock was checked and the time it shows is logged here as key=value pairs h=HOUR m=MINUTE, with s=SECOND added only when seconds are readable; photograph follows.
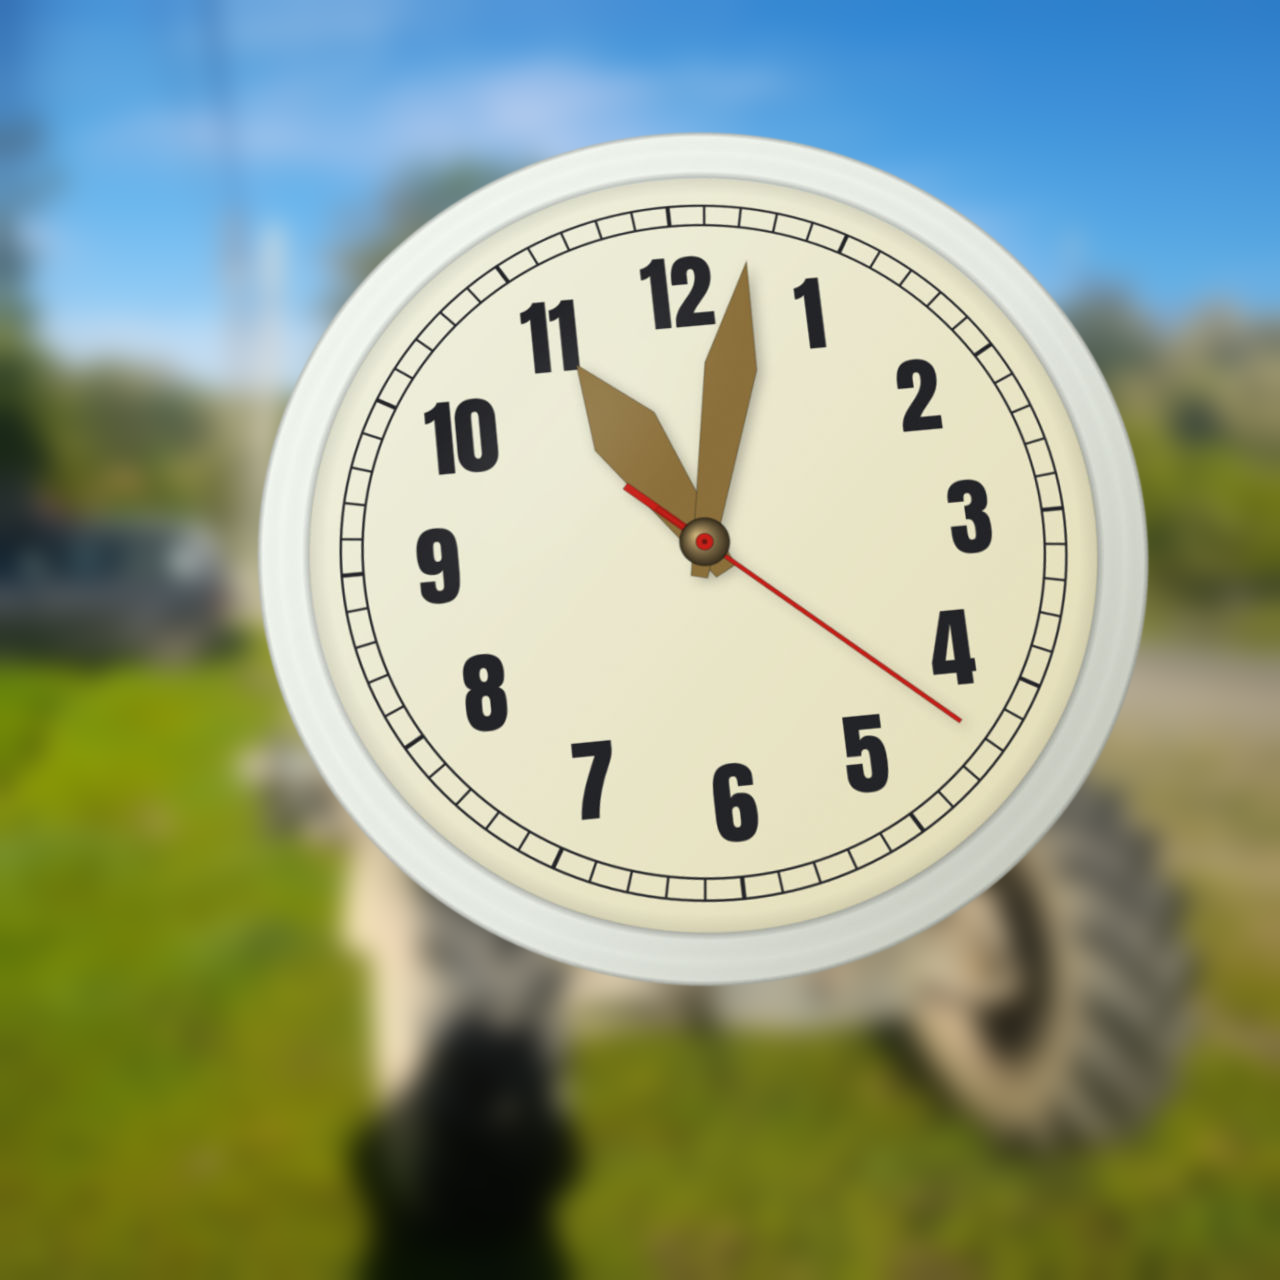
h=11 m=2 s=22
